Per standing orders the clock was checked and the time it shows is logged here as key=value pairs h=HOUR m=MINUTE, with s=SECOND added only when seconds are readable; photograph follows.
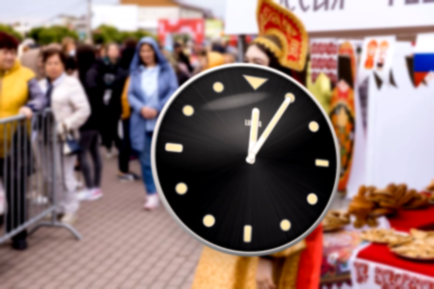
h=12 m=5
